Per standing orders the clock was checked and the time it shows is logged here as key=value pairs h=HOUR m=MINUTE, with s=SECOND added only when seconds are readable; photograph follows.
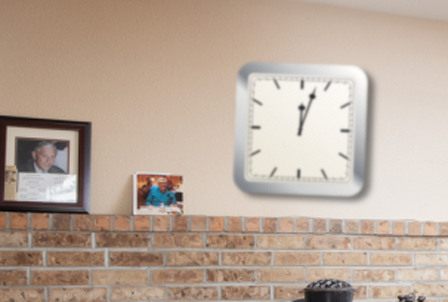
h=12 m=3
